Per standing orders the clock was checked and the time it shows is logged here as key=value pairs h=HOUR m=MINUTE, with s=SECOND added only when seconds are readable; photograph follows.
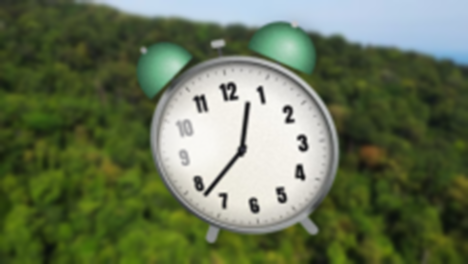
h=12 m=38
